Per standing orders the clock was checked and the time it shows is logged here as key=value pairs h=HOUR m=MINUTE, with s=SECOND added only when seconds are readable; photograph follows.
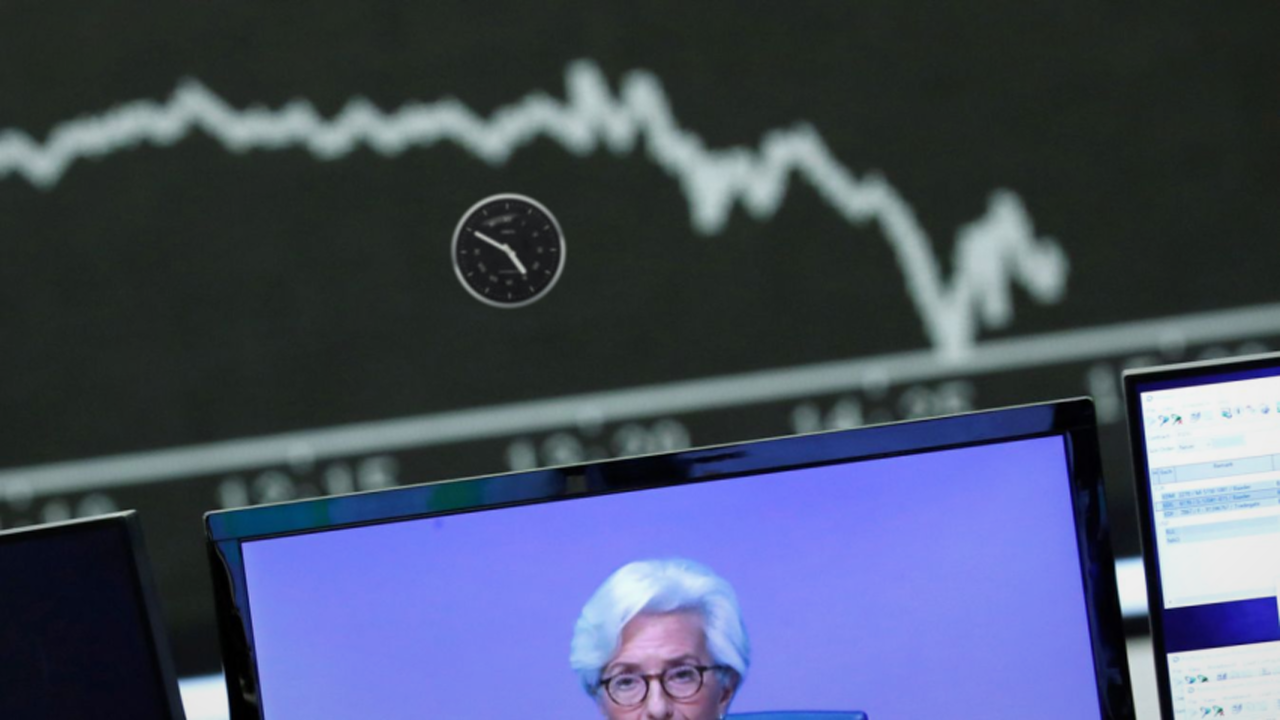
h=4 m=50
